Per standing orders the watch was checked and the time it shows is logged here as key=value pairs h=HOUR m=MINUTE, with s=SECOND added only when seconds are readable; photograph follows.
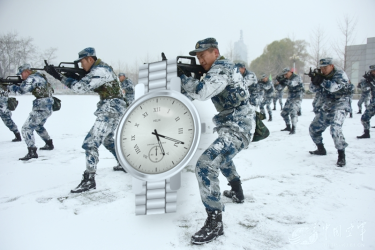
h=5 m=19
